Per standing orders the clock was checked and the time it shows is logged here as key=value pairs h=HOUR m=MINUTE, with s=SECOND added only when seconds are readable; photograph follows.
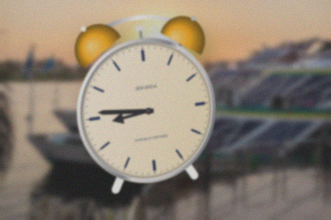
h=8 m=46
